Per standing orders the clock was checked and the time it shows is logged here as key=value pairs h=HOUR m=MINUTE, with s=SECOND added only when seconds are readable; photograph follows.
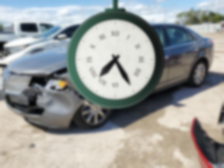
h=7 m=25
